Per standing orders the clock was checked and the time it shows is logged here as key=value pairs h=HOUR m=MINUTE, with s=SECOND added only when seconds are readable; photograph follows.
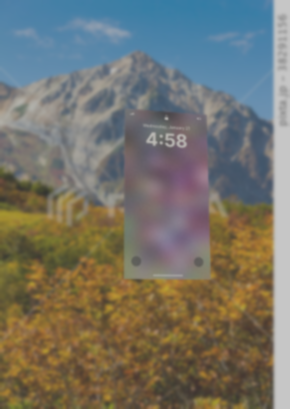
h=4 m=58
